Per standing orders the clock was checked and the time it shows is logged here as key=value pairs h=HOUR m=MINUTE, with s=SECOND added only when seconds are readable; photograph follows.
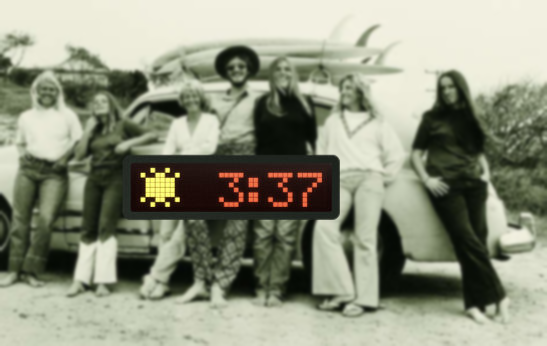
h=3 m=37
